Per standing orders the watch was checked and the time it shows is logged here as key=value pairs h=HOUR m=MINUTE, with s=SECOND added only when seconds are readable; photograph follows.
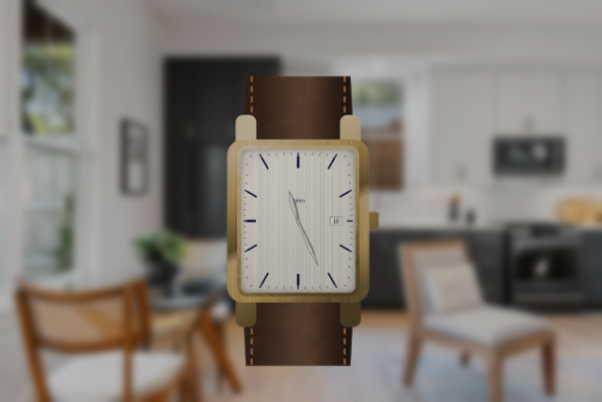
h=11 m=26
